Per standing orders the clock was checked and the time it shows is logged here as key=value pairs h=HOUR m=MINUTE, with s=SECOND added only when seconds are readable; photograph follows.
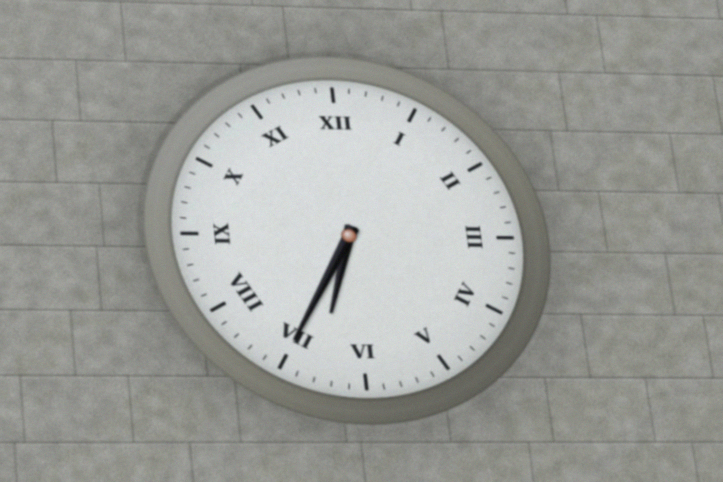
h=6 m=35
